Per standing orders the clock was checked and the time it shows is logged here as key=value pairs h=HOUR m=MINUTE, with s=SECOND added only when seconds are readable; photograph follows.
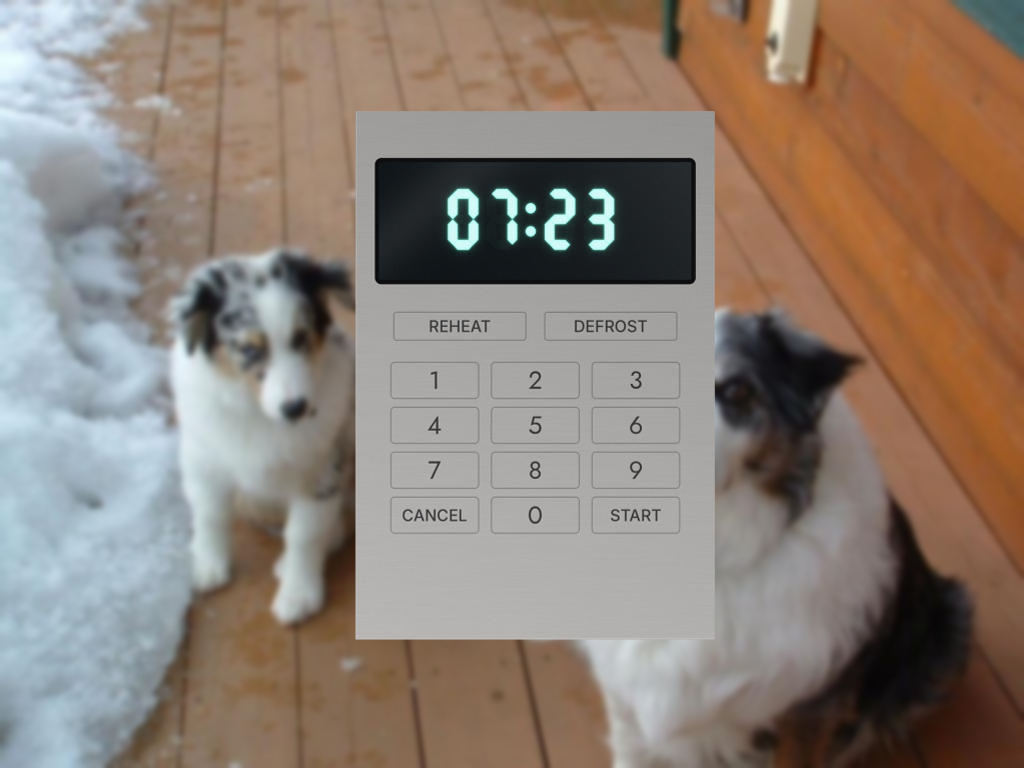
h=7 m=23
